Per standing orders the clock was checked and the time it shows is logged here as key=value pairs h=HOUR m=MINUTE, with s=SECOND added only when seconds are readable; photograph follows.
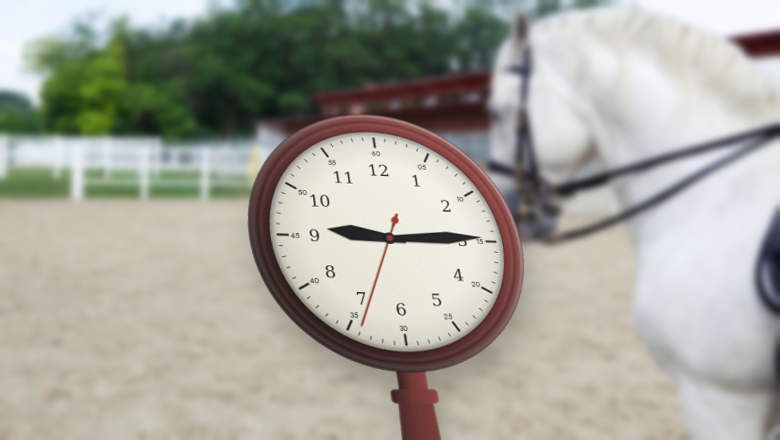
h=9 m=14 s=34
